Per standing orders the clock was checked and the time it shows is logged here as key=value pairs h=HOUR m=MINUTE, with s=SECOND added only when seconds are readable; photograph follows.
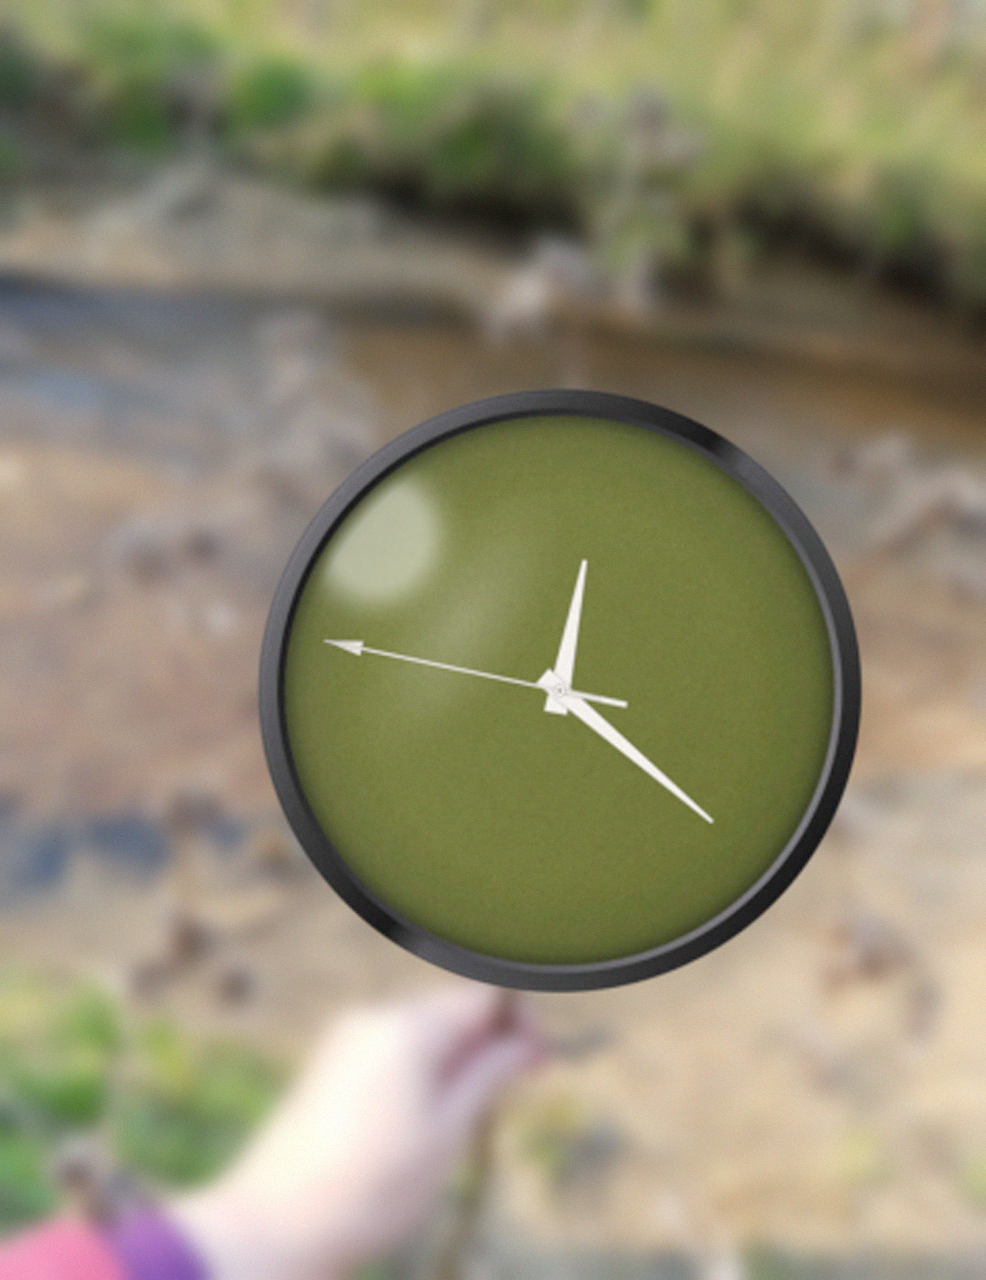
h=12 m=21 s=47
